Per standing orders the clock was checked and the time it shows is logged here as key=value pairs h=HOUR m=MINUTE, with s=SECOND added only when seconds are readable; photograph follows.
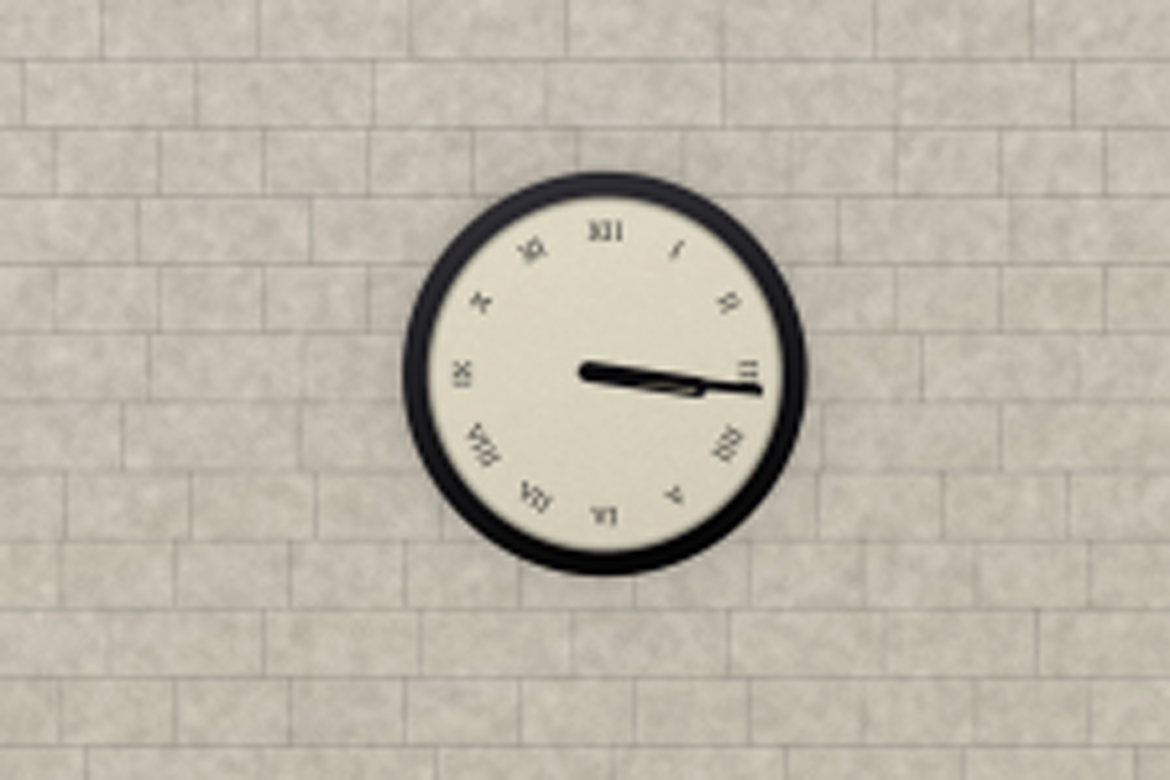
h=3 m=16
